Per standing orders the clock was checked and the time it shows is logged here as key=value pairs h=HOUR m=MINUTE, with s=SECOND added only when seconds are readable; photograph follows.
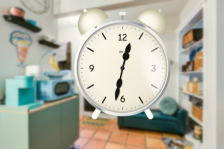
h=12 m=32
